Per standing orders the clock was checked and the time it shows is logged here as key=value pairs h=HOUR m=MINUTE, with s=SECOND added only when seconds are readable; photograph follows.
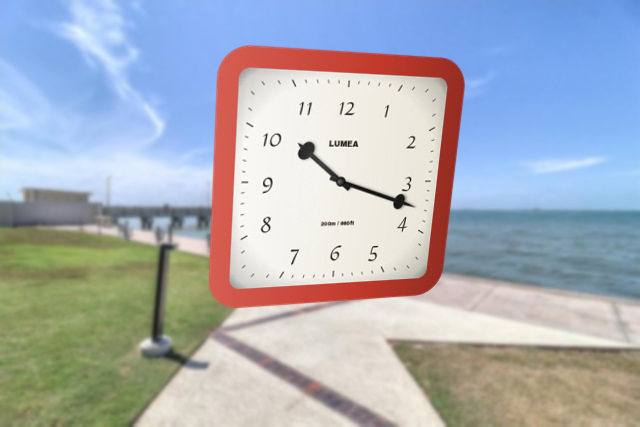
h=10 m=18
